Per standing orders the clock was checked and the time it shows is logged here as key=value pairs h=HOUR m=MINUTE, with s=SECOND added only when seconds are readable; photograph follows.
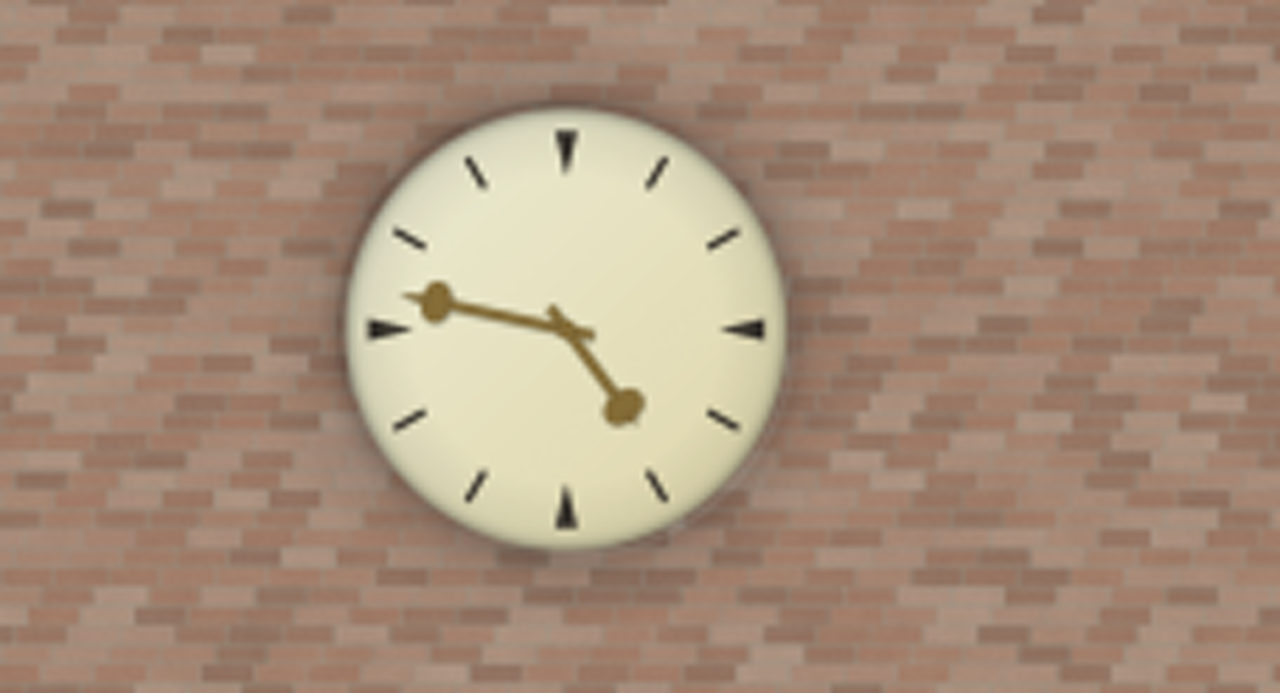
h=4 m=47
